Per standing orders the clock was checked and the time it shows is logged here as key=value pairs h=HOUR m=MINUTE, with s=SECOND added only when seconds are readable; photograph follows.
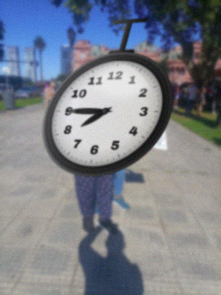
h=7 m=45
